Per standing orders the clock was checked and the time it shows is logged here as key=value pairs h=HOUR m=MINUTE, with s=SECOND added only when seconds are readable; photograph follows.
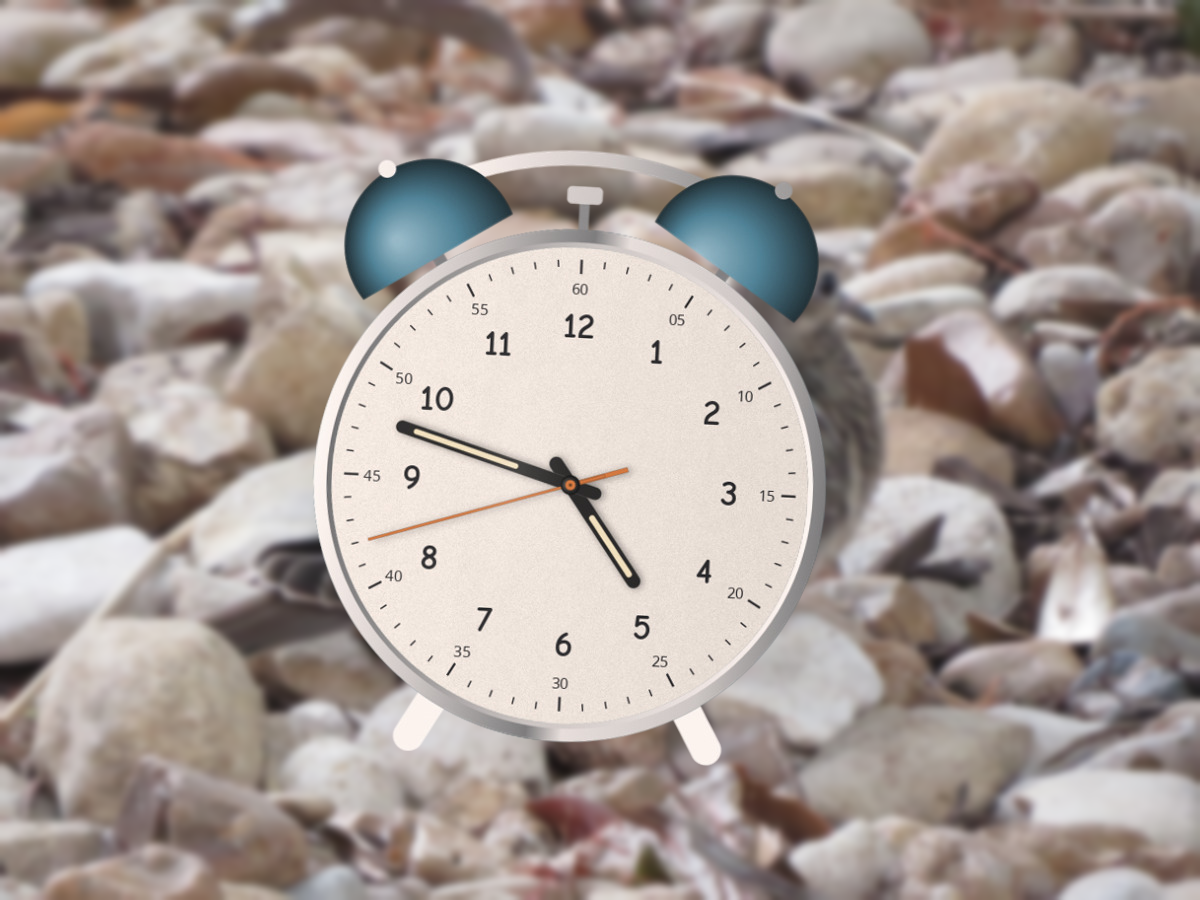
h=4 m=47 s=42
